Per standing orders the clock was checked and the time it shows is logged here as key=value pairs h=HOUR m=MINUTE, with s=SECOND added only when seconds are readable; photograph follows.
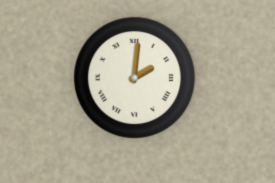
h=2 m=1
